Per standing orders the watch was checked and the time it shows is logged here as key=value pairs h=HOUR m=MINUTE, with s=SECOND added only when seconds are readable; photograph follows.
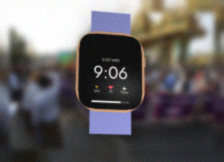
h=9 m=6
